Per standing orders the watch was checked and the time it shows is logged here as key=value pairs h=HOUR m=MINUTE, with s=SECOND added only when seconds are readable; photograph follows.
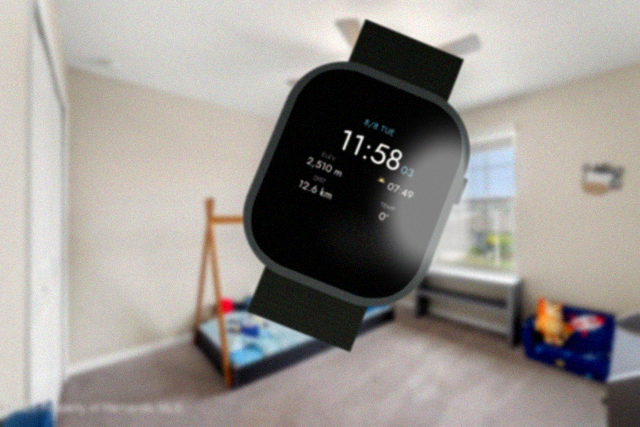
h=11 m=58
